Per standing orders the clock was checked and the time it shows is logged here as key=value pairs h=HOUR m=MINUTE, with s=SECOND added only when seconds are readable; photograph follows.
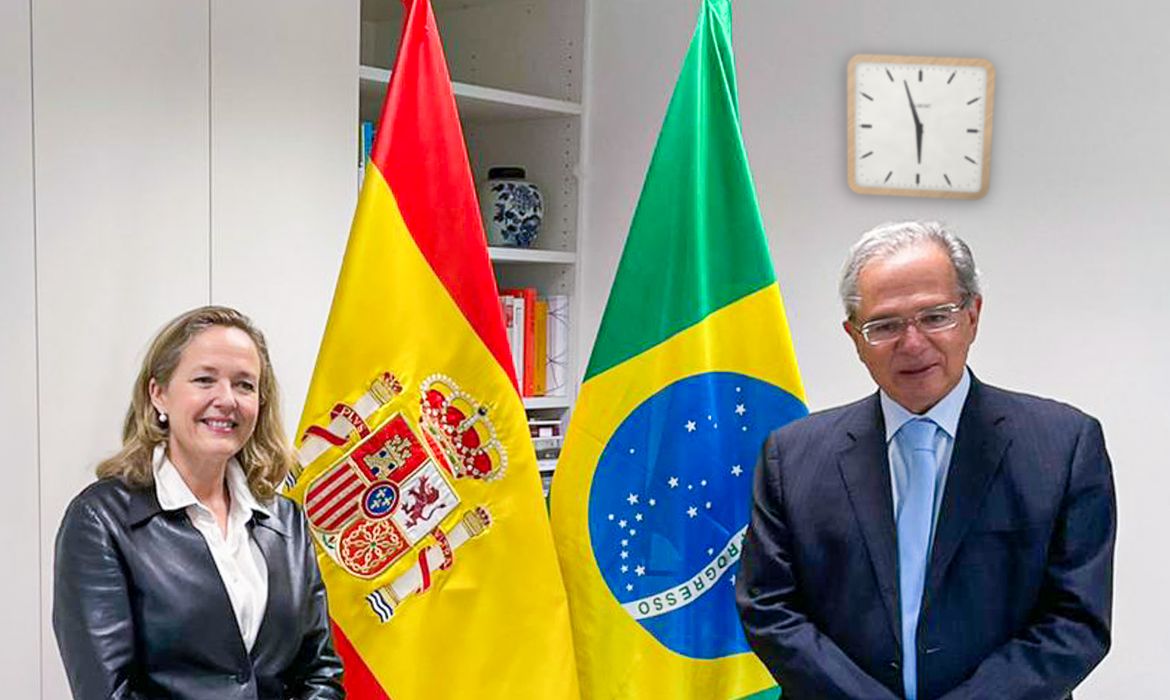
h=5 m=57
